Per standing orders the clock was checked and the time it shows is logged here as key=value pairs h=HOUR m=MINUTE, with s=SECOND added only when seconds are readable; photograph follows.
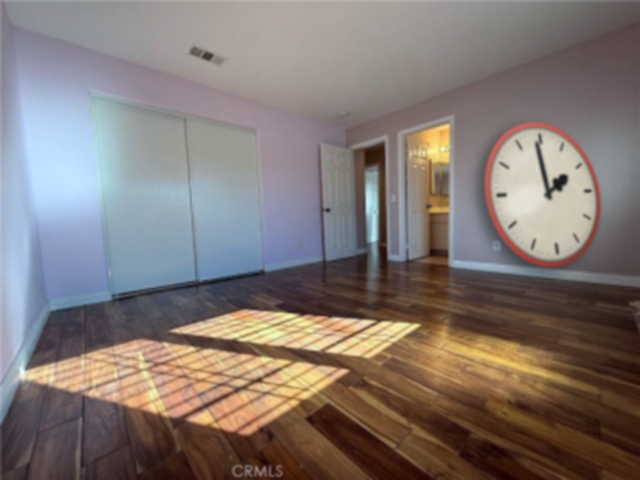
h=1 m=59
